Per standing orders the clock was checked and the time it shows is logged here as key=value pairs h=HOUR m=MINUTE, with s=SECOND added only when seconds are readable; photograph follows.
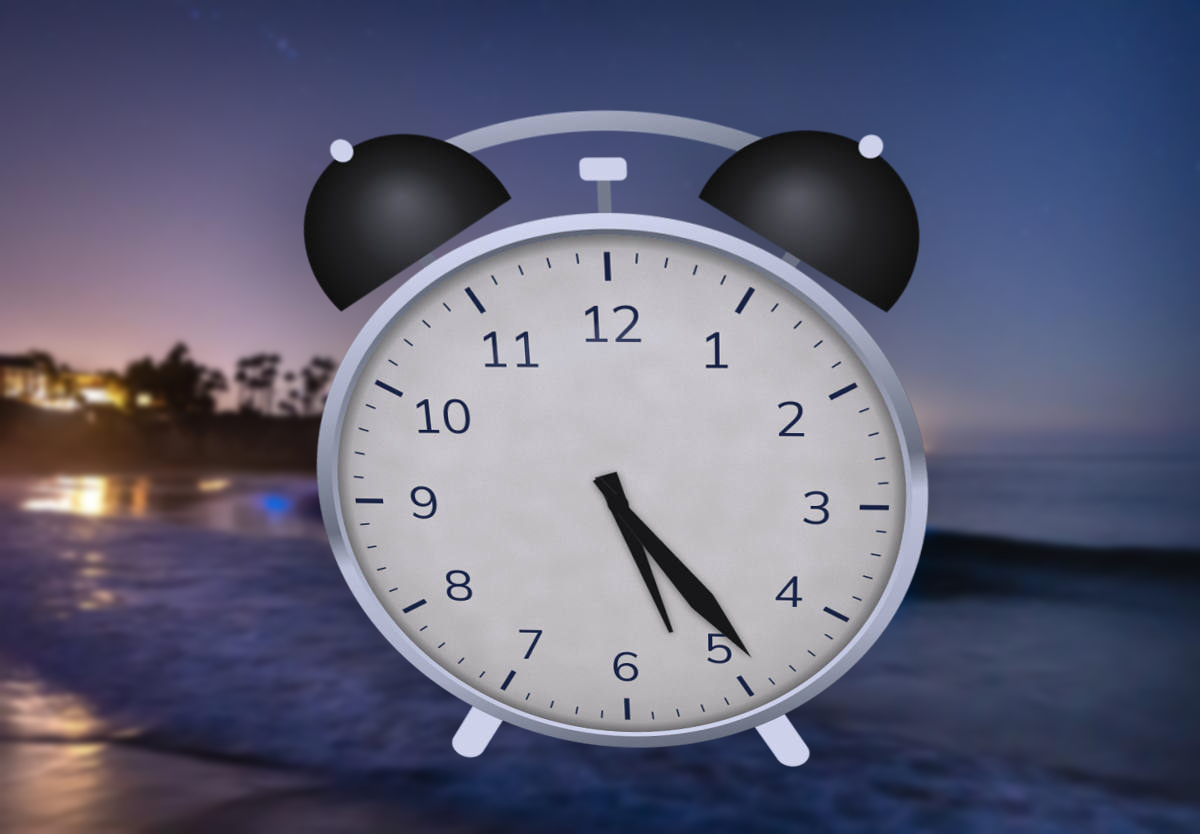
h=5 m=24
